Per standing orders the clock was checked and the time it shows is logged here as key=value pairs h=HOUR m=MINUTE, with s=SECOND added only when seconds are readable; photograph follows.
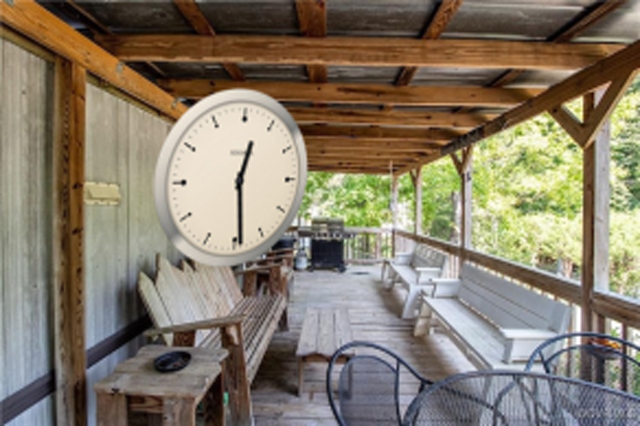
h=12 m=29
